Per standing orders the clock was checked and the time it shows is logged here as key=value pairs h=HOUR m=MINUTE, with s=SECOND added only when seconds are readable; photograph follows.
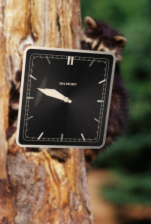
h=9 m=48
